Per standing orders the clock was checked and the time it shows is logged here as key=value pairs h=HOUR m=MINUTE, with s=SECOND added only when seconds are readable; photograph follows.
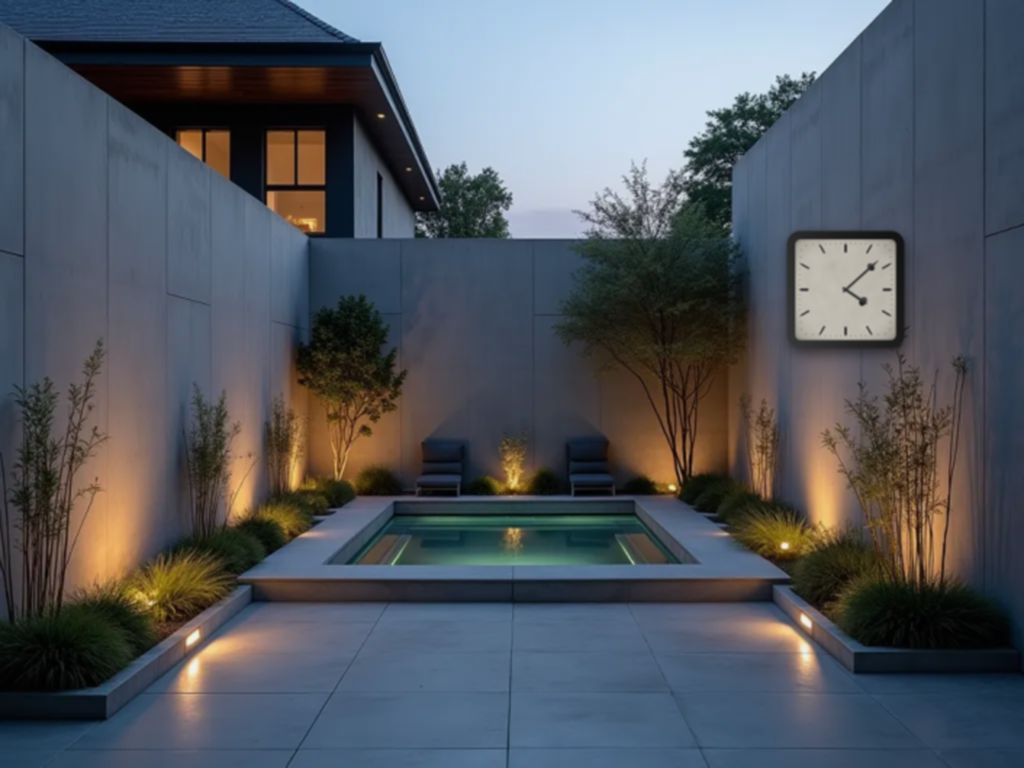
h=4 m=8
